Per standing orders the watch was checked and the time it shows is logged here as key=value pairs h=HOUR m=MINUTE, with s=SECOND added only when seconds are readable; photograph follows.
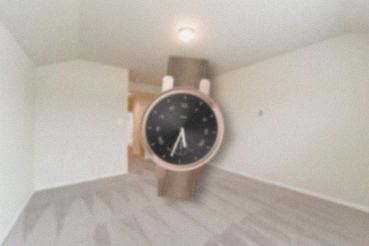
h=5 m=33
